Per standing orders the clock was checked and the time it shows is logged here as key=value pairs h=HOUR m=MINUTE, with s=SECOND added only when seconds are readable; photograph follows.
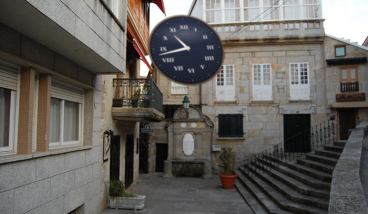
h=10 m=43
